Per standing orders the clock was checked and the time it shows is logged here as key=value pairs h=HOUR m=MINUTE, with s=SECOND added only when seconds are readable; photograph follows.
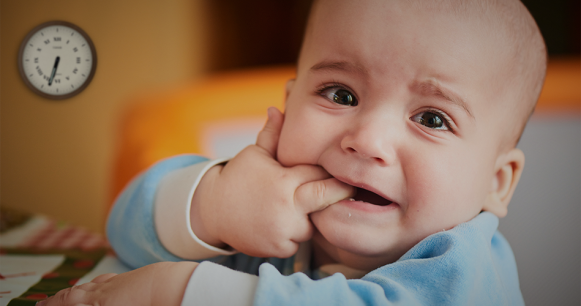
h=6 m=33
